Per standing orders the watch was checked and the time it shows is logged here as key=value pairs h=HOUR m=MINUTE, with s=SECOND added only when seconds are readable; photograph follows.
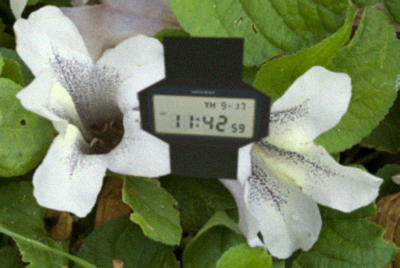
h=11 m=42
